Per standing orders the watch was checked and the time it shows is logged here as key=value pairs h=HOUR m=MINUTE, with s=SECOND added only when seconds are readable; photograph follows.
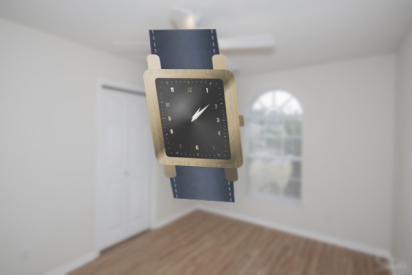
h=1 m=8
